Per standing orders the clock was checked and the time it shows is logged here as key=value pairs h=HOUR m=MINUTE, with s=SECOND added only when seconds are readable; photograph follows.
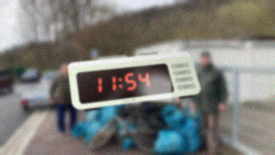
h=11 m=54
